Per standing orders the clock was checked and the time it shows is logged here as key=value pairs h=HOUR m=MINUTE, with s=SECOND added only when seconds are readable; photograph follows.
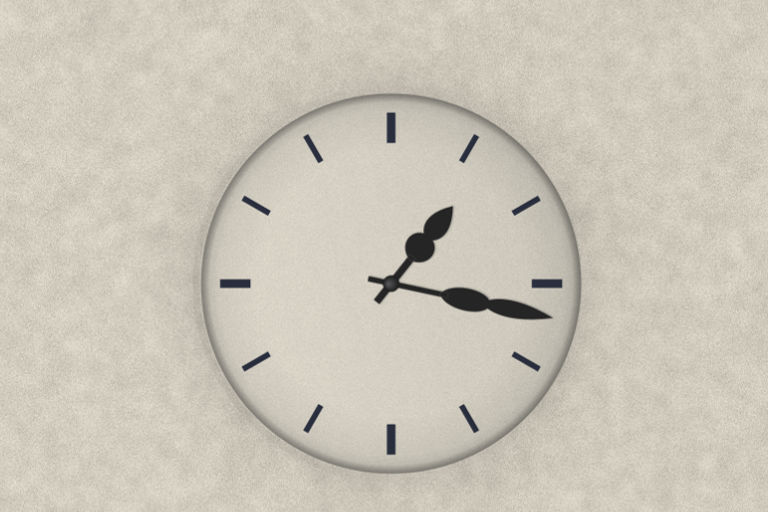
h=1 m=17
